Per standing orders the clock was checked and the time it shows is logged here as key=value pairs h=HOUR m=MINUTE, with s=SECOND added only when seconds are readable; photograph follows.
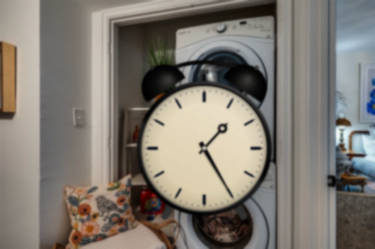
h=1 m=25
